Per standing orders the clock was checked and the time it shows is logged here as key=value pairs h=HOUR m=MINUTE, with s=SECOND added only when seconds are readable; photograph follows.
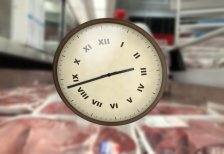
h=2 m=43
